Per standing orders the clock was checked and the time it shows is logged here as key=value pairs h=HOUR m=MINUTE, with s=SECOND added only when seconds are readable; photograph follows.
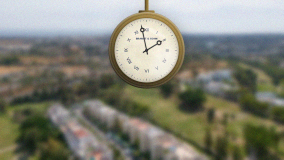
h=1 m=58
